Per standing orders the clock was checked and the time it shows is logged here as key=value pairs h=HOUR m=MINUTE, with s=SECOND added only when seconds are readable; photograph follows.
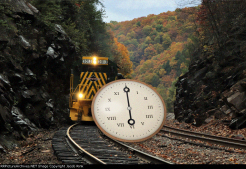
h=6 m=0
